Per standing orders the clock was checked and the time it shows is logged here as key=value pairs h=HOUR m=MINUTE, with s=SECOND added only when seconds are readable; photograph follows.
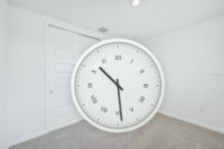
h=10 m=29
